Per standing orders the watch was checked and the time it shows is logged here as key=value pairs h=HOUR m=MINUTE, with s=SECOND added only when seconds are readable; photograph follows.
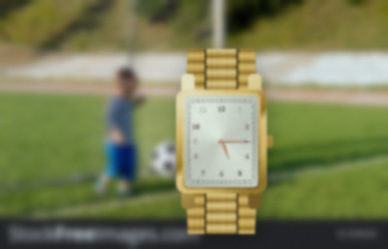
h=5 m=15
